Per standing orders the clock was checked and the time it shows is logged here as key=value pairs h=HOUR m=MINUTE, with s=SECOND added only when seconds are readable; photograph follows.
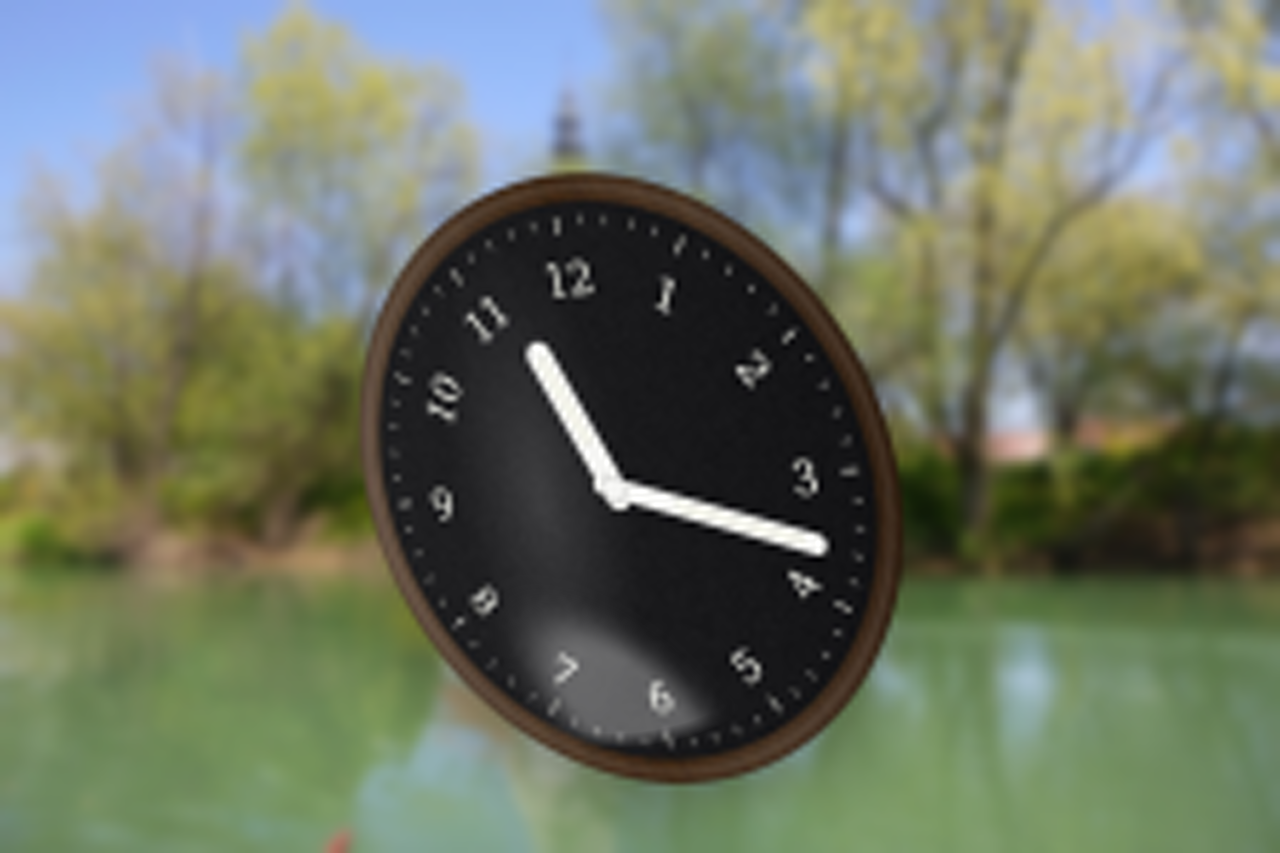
h=11 m=18
